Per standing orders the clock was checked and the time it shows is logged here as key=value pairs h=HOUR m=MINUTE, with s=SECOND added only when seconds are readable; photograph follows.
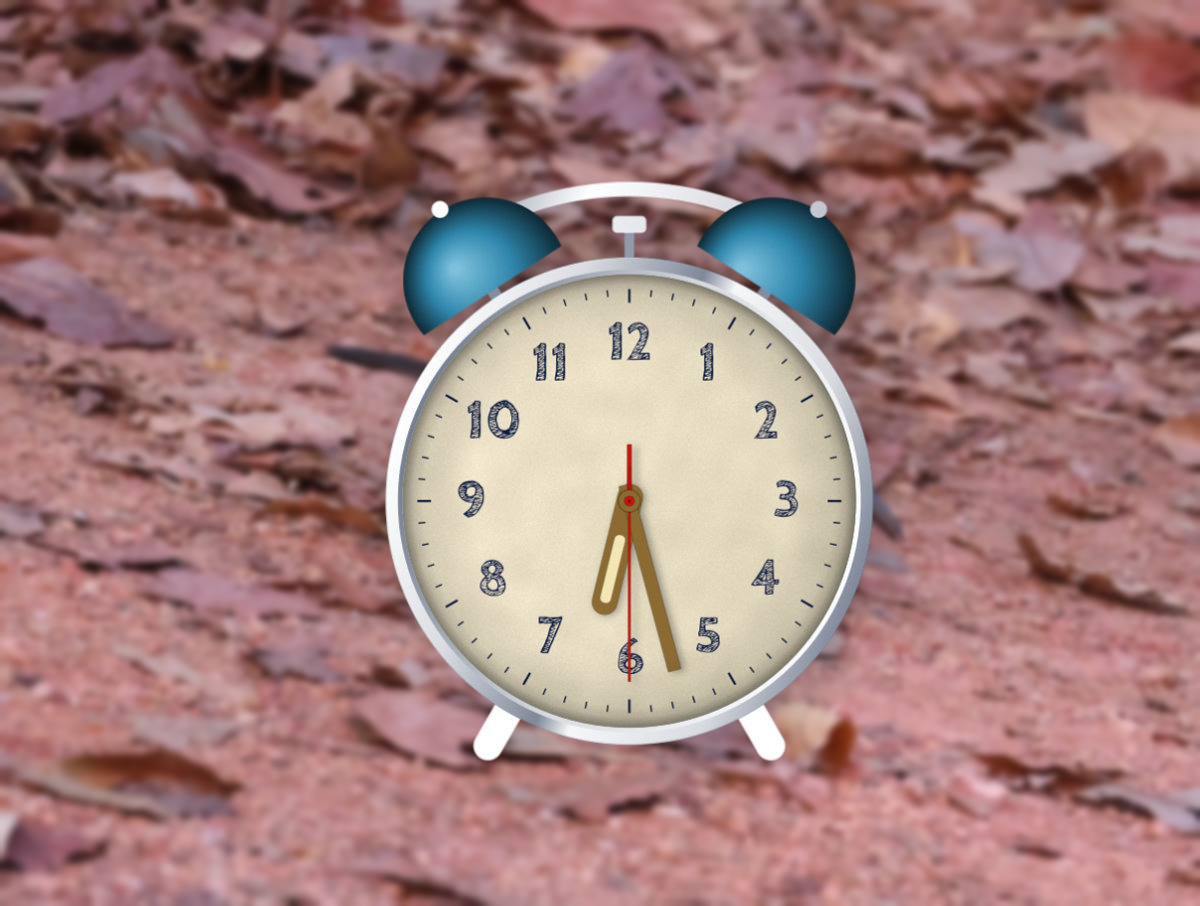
h=6 m=27 s=30
